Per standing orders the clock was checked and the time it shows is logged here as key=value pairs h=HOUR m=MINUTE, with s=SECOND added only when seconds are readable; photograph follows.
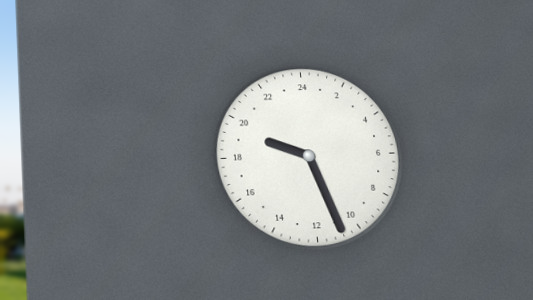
h=19 m=27
